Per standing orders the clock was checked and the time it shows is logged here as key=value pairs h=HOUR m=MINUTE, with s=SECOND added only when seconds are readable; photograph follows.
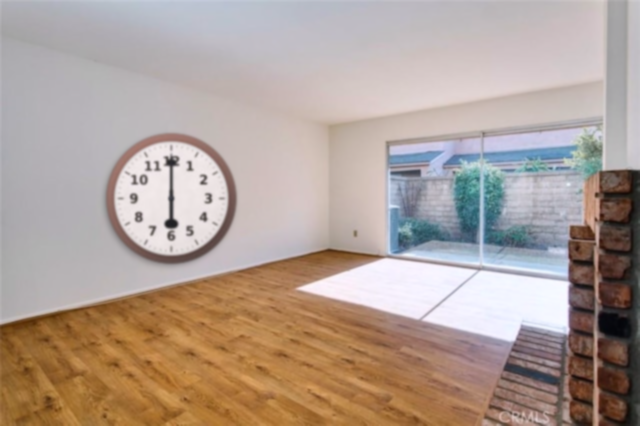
h=6 m=0
